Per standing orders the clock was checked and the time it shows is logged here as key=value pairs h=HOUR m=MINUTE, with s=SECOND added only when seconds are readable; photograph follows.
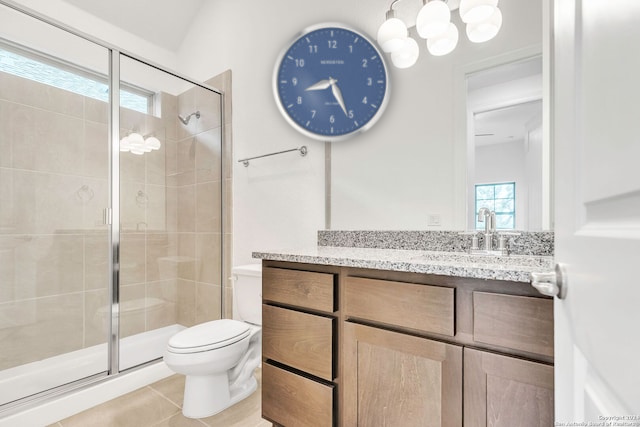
h=8 m=26
